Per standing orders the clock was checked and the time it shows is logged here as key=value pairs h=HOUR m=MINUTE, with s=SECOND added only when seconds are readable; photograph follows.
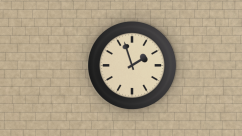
h=1 m=57
